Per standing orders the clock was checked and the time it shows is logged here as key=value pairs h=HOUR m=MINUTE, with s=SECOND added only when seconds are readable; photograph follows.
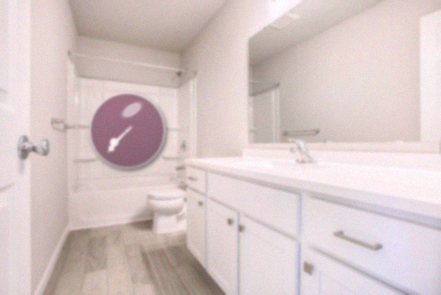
h=7 m=37
